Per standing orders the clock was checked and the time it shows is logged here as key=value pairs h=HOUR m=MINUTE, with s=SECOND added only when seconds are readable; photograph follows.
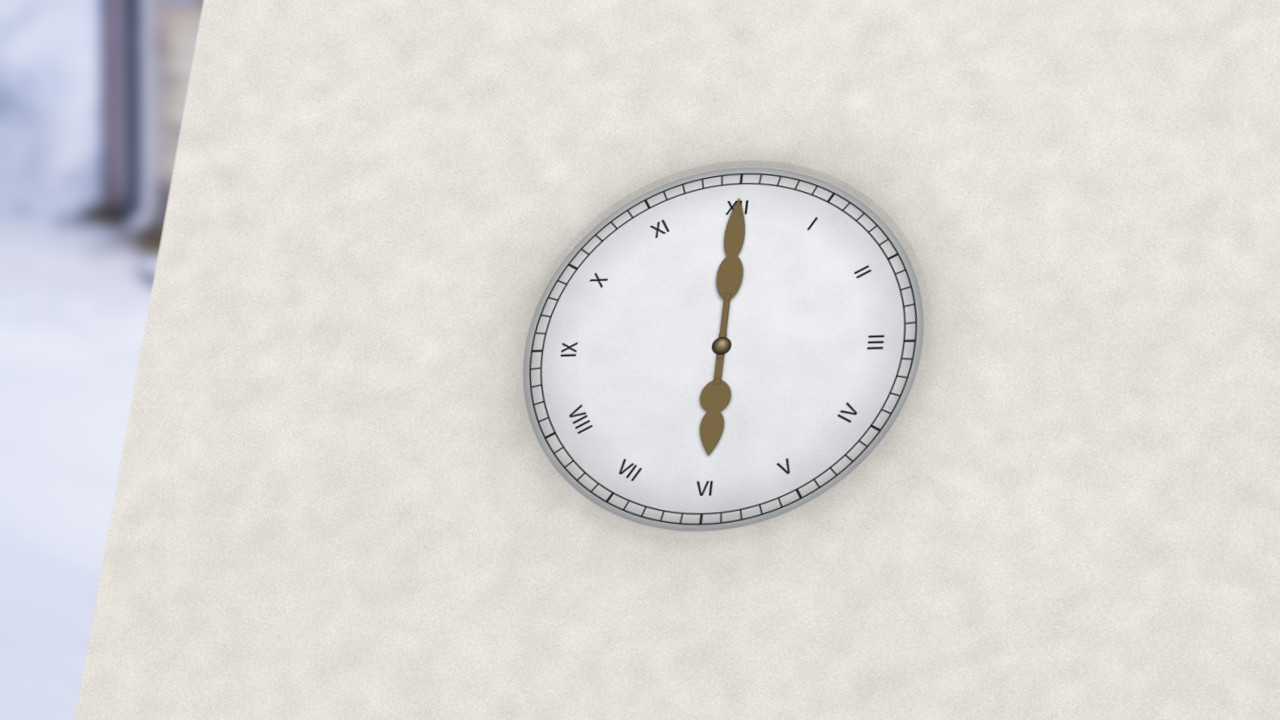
h=6 m=0
